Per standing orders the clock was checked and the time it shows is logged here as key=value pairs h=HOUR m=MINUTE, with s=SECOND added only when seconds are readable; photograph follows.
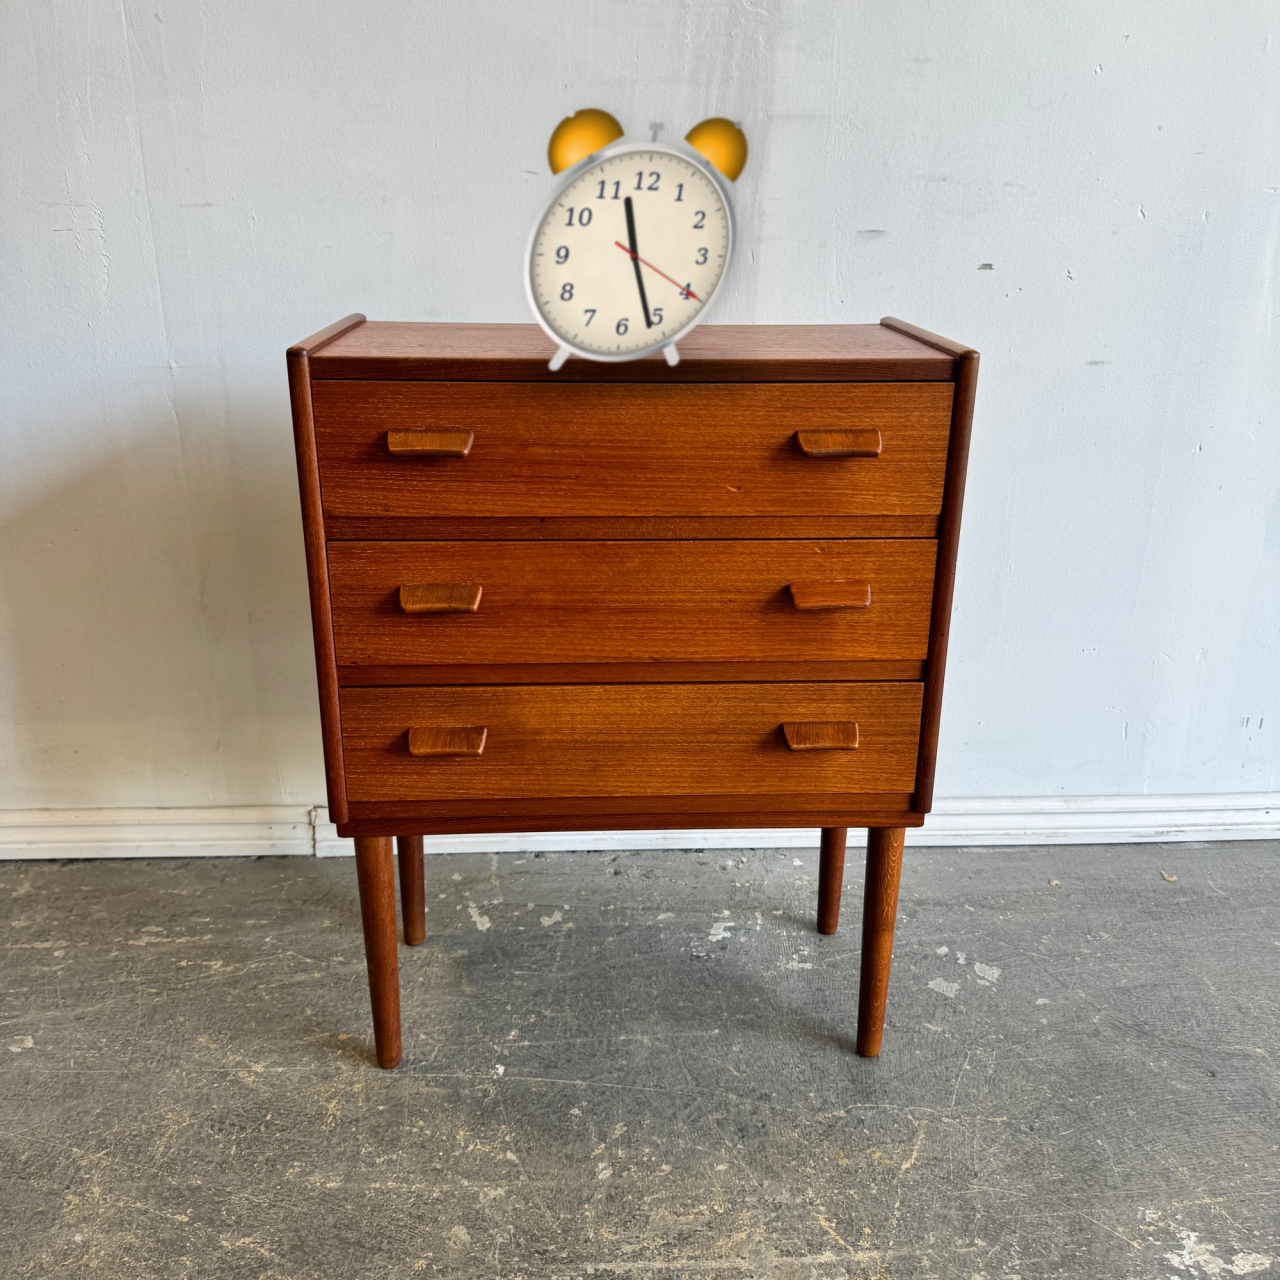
h=11 m=26 s=20
